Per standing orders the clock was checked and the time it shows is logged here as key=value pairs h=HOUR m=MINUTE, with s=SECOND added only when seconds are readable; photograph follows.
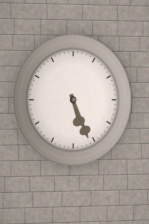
h=5 m=26
